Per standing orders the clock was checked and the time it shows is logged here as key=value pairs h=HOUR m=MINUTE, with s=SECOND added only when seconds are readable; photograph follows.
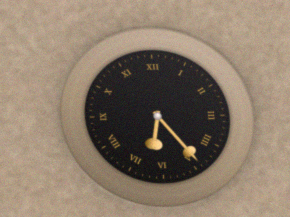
h=6 m=24
